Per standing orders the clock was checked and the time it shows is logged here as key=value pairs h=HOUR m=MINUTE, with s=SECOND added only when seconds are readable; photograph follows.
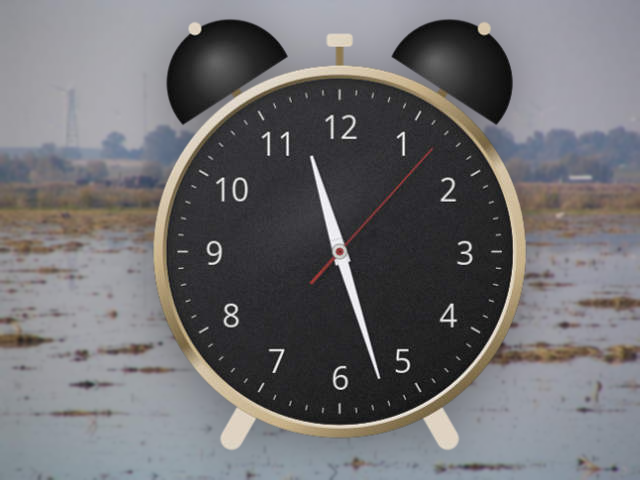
h=11 m=27 s=7
